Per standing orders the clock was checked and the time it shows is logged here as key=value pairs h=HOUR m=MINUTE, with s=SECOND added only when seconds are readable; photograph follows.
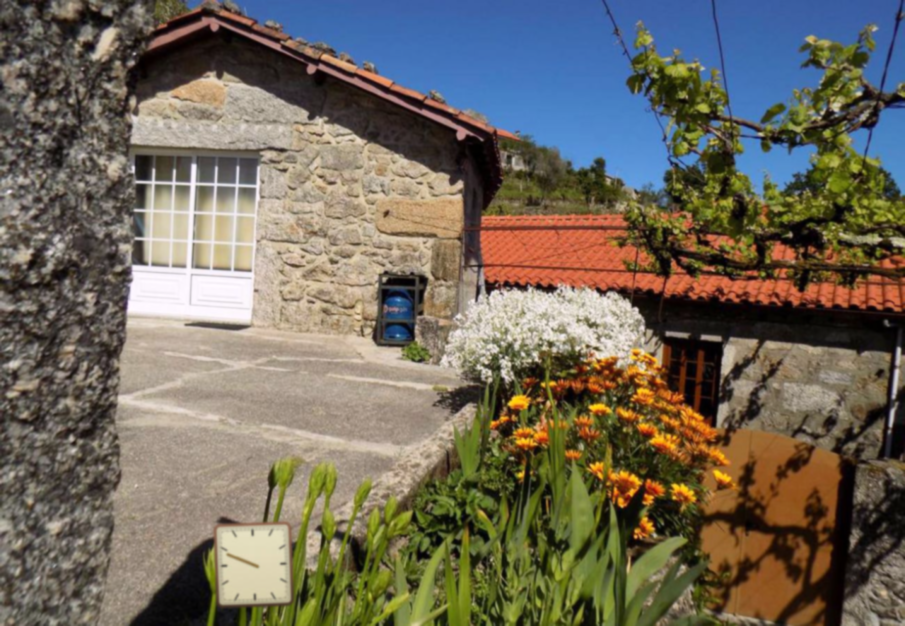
h=9 m=49
